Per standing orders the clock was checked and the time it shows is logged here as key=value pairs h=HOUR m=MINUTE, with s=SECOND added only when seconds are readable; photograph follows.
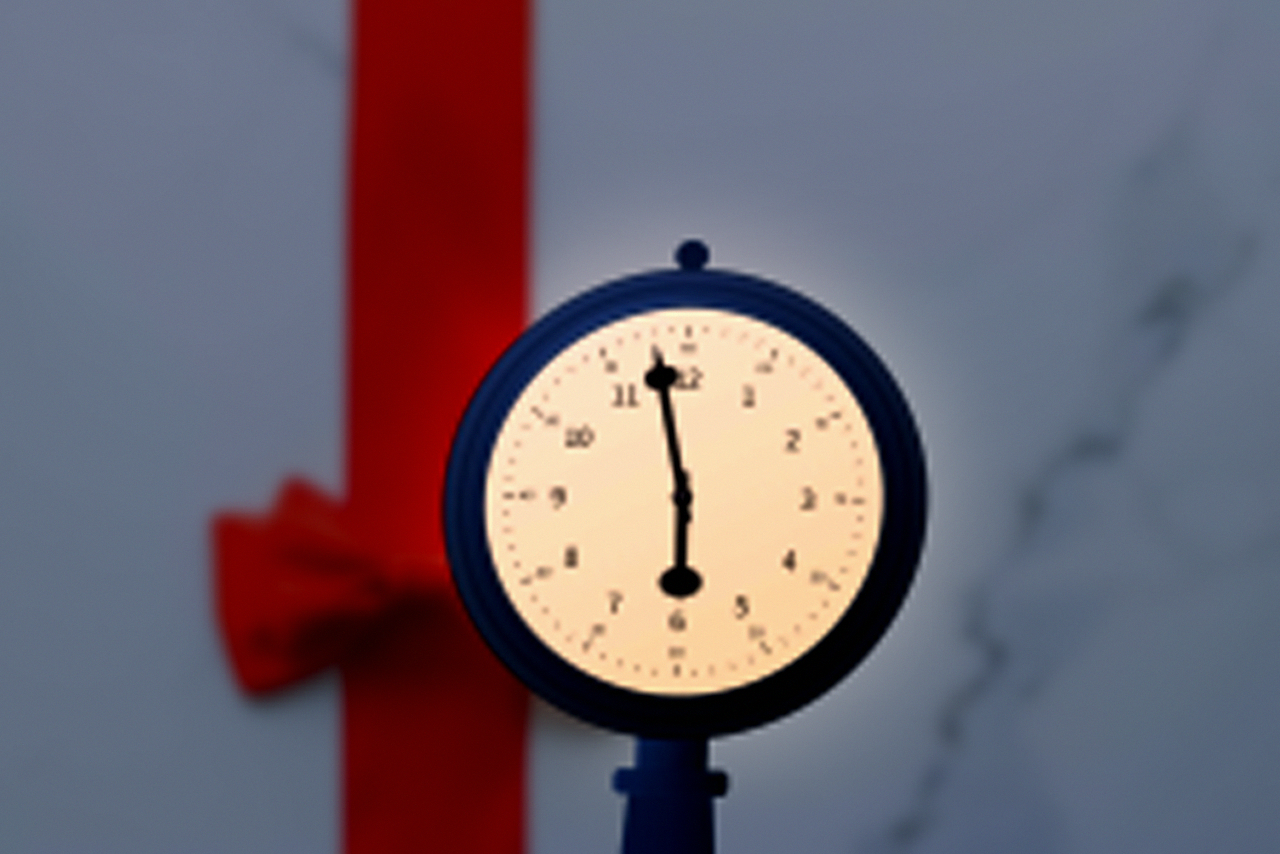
h=5 m=58
